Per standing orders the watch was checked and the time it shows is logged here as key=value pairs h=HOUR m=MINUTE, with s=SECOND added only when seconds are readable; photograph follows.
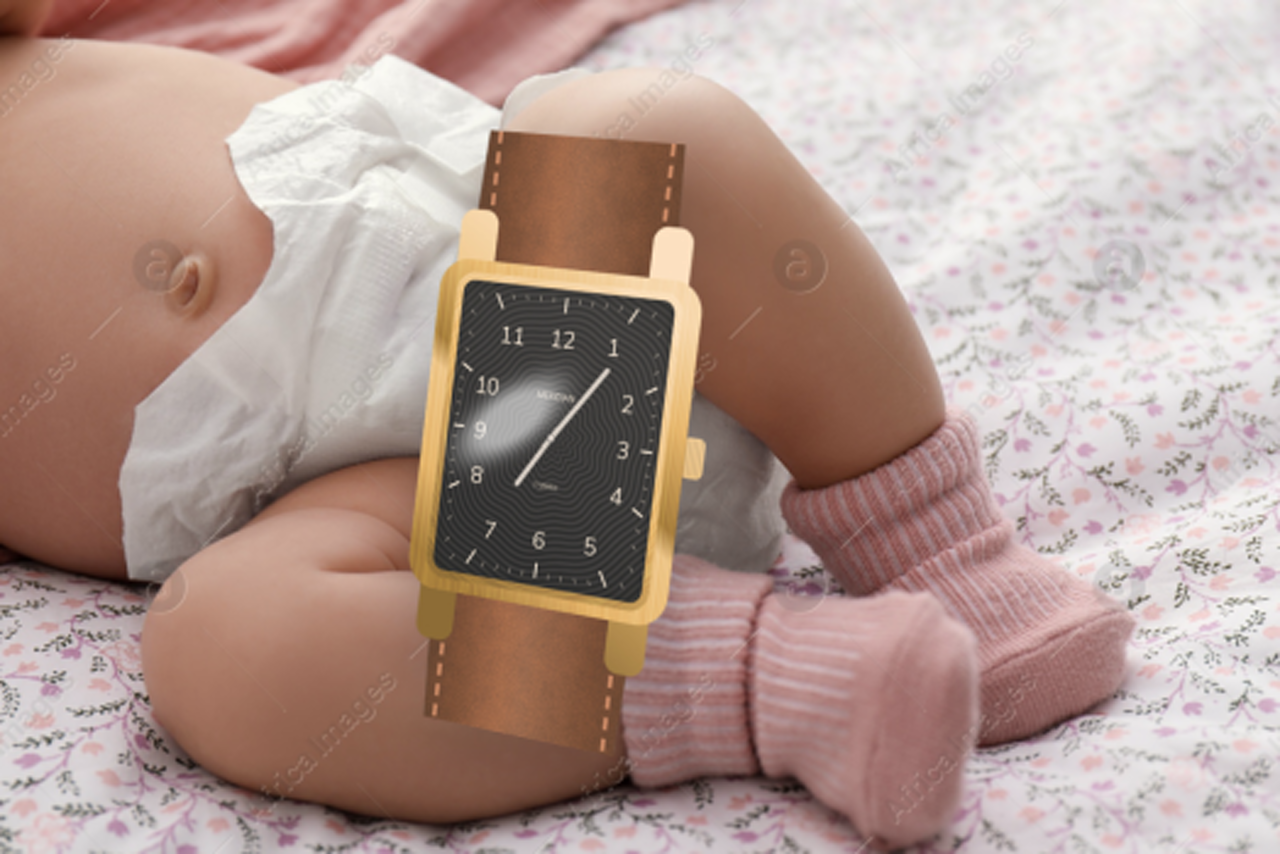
h=7 m=6
